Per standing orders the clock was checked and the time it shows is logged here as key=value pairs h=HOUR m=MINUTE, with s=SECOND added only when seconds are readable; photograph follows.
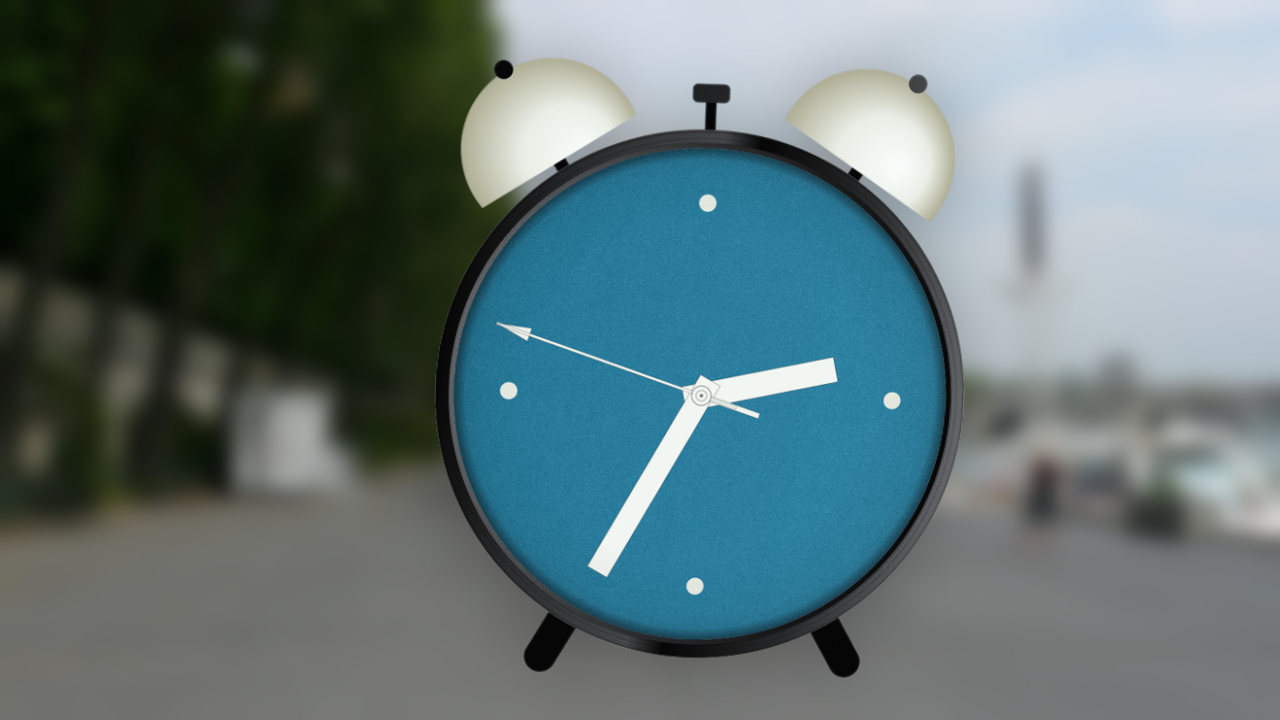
h=2 m=34 s=48
